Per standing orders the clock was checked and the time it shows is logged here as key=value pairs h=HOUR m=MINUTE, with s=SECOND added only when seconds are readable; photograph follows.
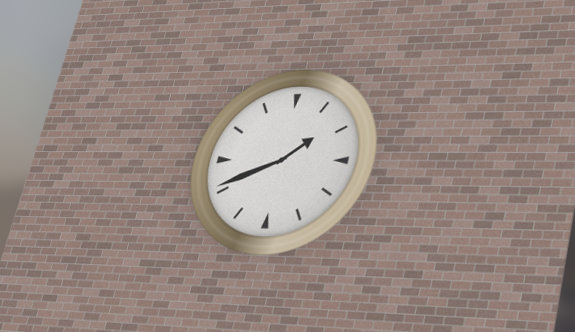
h=1 m=41
